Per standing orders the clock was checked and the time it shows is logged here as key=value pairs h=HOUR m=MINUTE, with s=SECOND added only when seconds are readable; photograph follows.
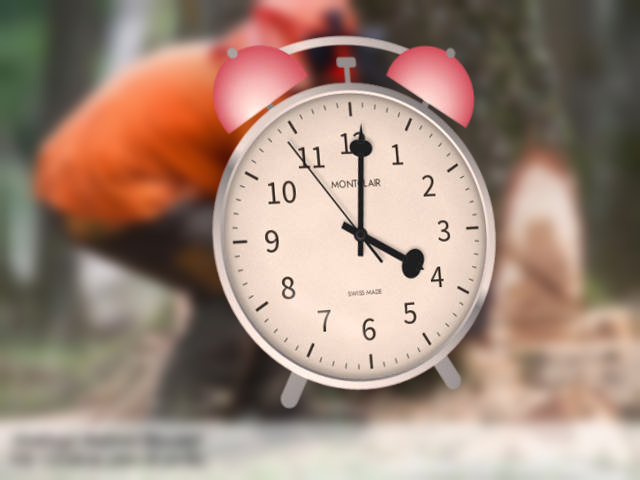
h=4 m=0 s=54
